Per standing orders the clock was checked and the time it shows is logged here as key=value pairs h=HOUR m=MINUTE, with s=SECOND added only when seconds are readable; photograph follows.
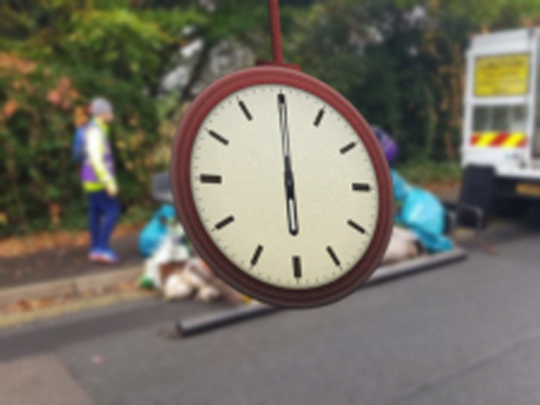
h=6 m=0
